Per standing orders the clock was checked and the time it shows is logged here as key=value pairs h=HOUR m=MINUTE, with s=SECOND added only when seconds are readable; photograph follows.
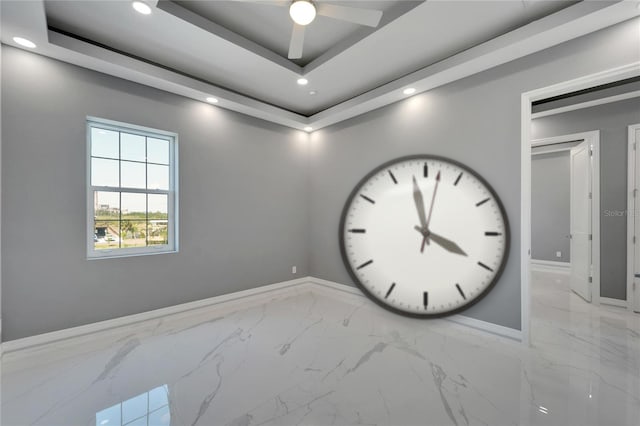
h=3 m=58 s=2
